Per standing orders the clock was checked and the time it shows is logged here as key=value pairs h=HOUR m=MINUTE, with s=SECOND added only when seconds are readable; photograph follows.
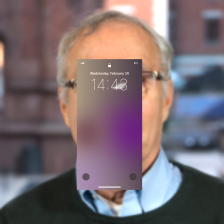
h=14 m=43
